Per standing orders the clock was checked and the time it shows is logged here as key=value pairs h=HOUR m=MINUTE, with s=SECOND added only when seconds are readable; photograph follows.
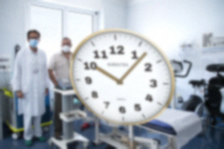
h=10 m=7
